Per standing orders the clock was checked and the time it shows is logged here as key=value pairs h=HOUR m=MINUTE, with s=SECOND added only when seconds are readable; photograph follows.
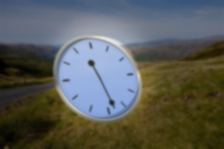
h=11 m=28
